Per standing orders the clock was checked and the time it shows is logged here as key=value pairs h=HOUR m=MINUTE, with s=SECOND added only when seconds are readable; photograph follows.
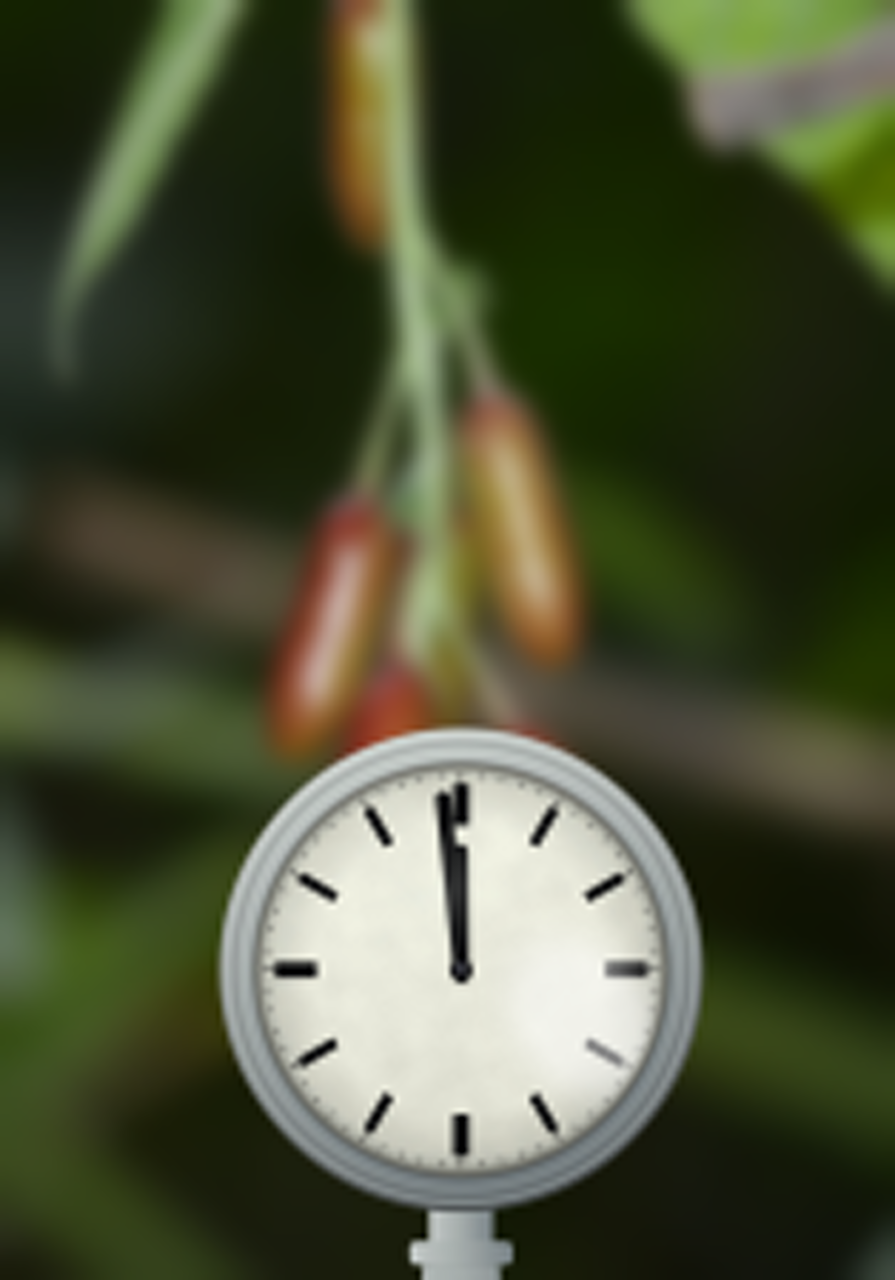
h=11 m=59
